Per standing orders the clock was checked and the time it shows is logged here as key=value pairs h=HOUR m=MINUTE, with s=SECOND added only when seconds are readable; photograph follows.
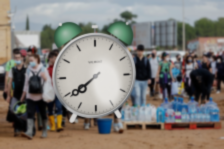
h=7 m=39
